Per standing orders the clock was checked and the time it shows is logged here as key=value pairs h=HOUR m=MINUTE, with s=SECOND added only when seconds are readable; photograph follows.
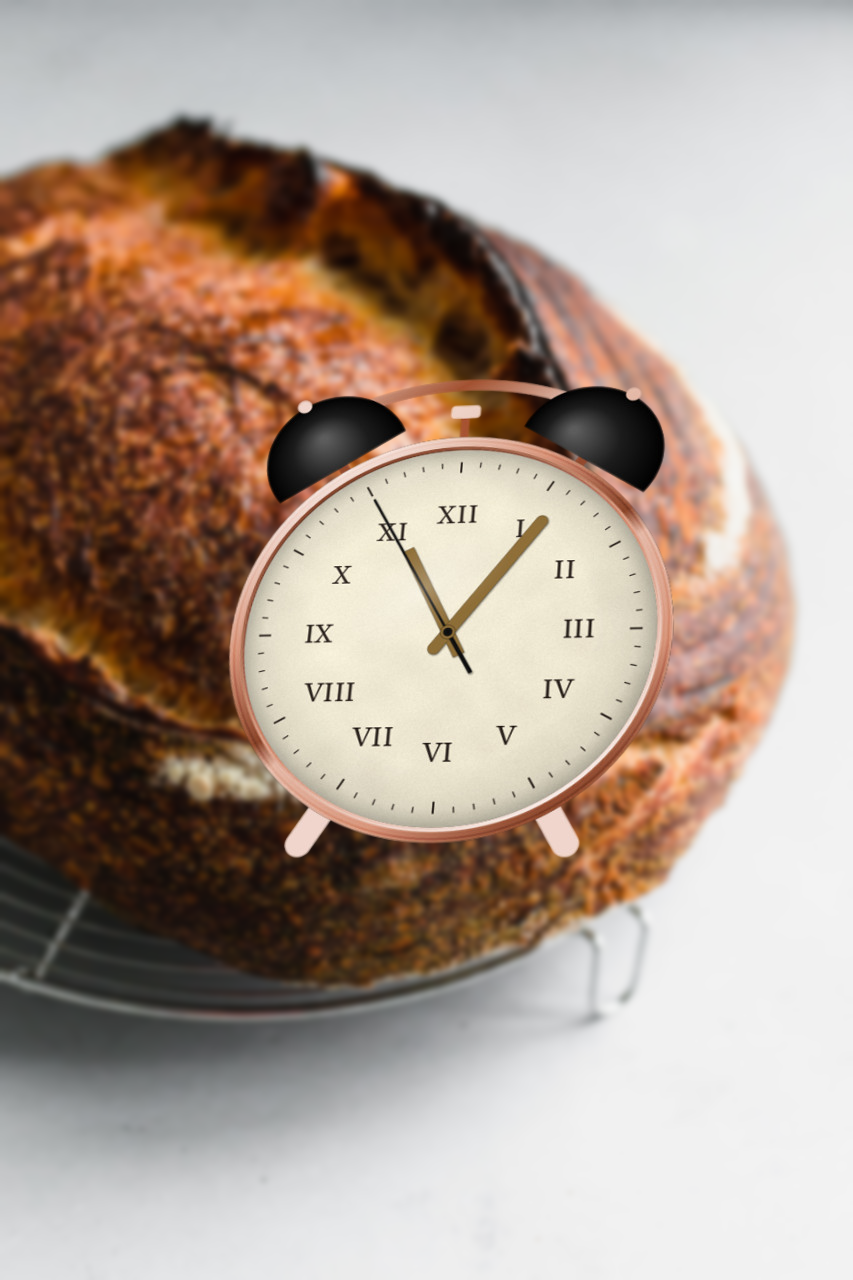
h=11 m=5 s=55
